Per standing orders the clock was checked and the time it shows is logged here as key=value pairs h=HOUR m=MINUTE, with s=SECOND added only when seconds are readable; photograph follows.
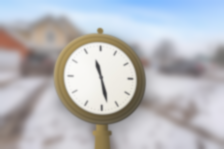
h=11 m=28
